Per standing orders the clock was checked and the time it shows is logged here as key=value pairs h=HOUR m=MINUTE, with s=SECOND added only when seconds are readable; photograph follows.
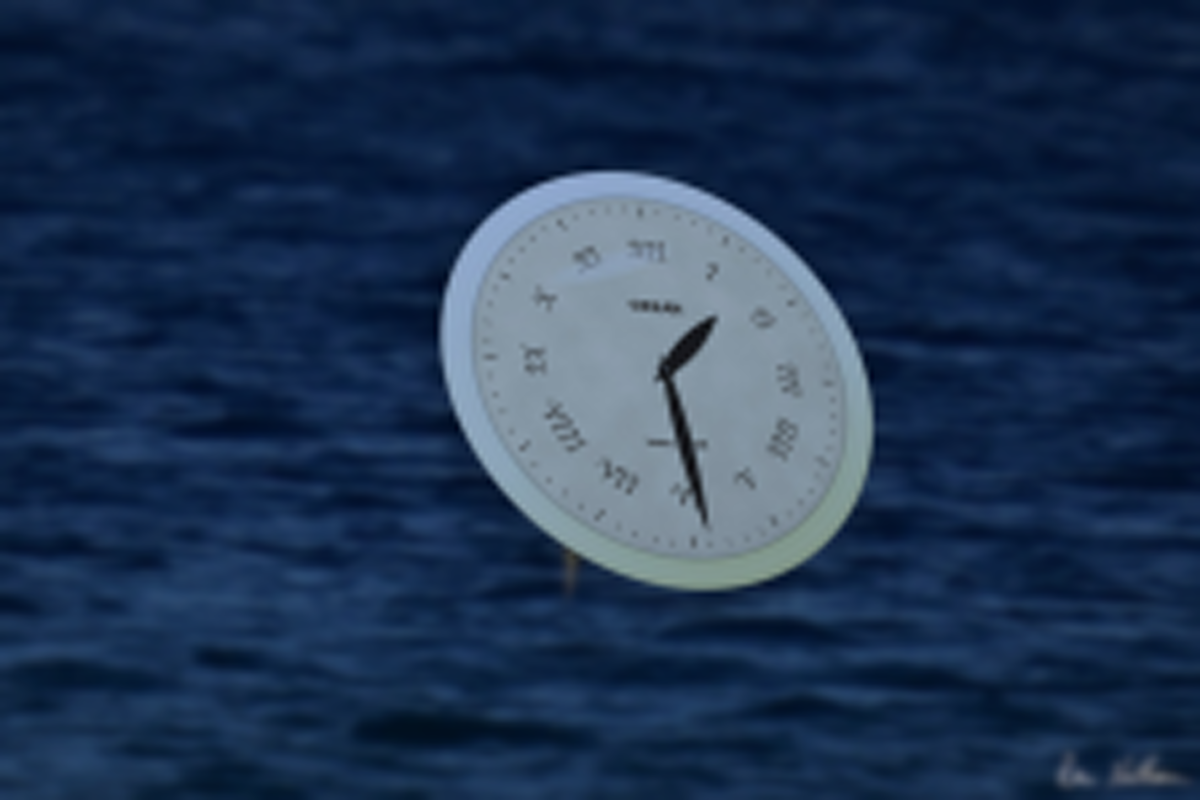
h=1 m=29
